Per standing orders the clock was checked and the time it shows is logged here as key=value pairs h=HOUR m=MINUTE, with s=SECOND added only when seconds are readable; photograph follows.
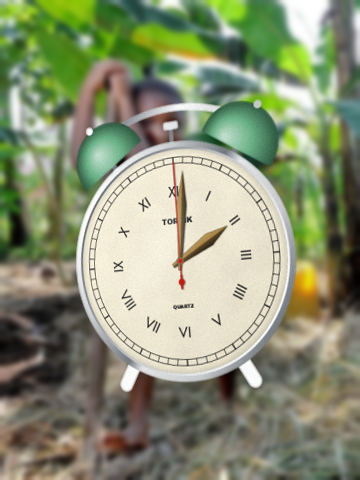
h=2 m=1 s=0
